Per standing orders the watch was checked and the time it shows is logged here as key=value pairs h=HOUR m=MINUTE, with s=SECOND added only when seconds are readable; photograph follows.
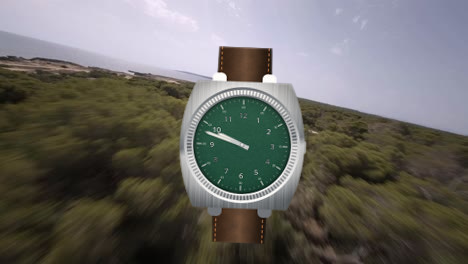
h=9 m=48
